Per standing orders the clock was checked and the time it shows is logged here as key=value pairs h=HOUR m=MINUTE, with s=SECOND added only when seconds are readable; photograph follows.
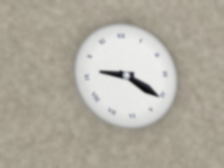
h=9 m=21
